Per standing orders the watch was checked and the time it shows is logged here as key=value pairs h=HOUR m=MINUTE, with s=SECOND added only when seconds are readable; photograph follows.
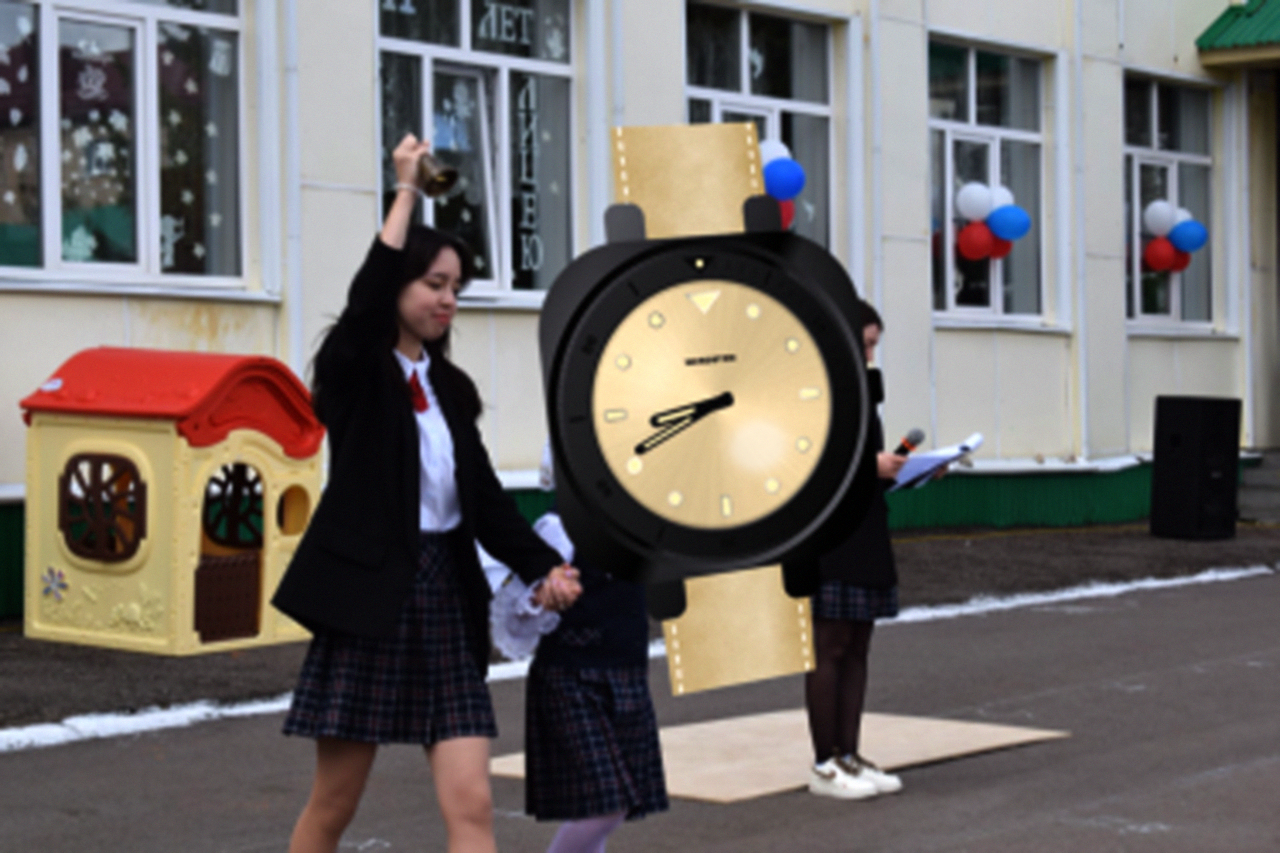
h=8 m=41
